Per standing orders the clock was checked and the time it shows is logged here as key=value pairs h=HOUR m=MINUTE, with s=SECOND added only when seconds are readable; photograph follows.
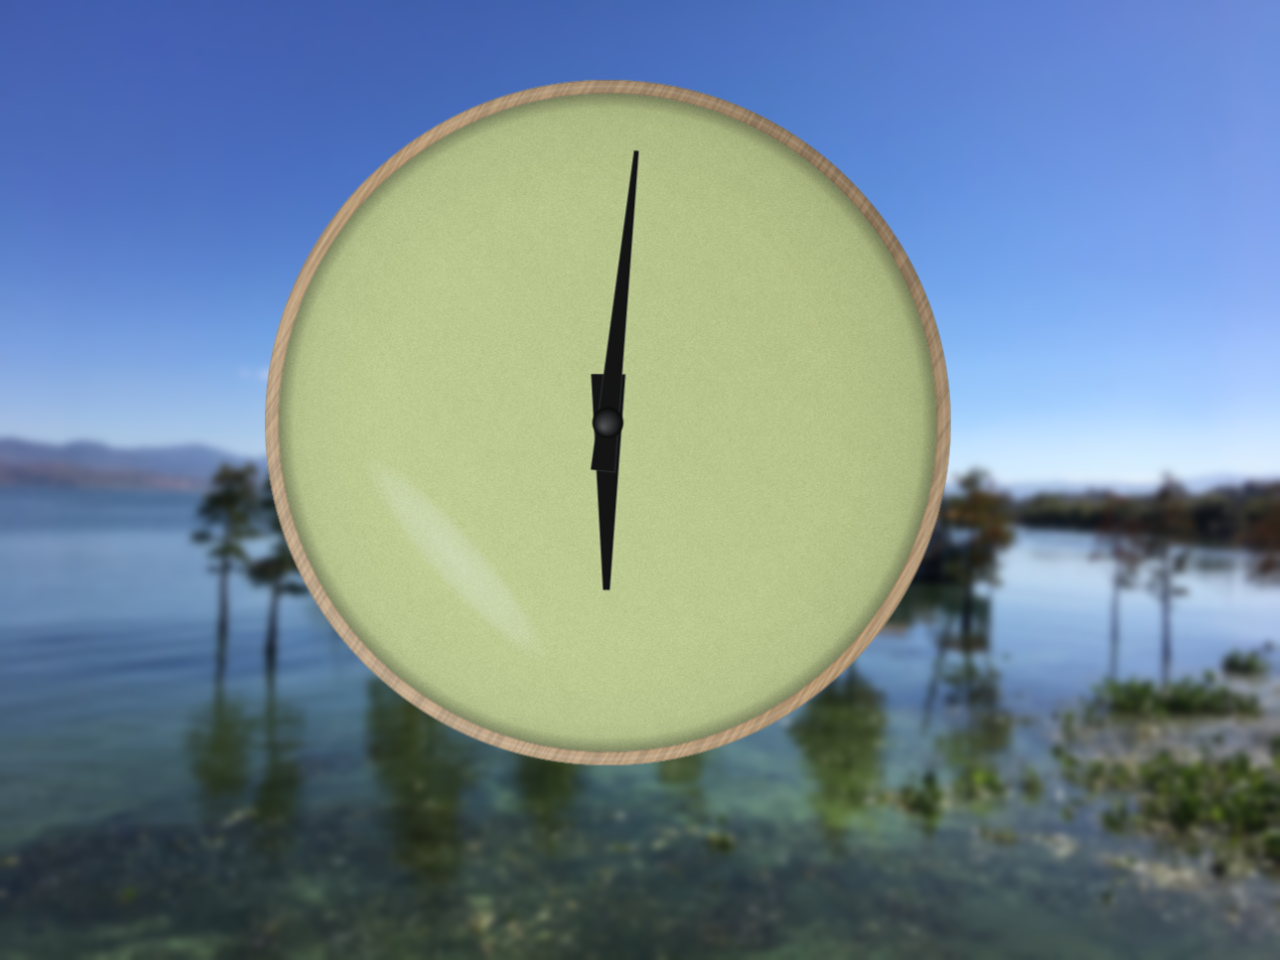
h=6 m=1
